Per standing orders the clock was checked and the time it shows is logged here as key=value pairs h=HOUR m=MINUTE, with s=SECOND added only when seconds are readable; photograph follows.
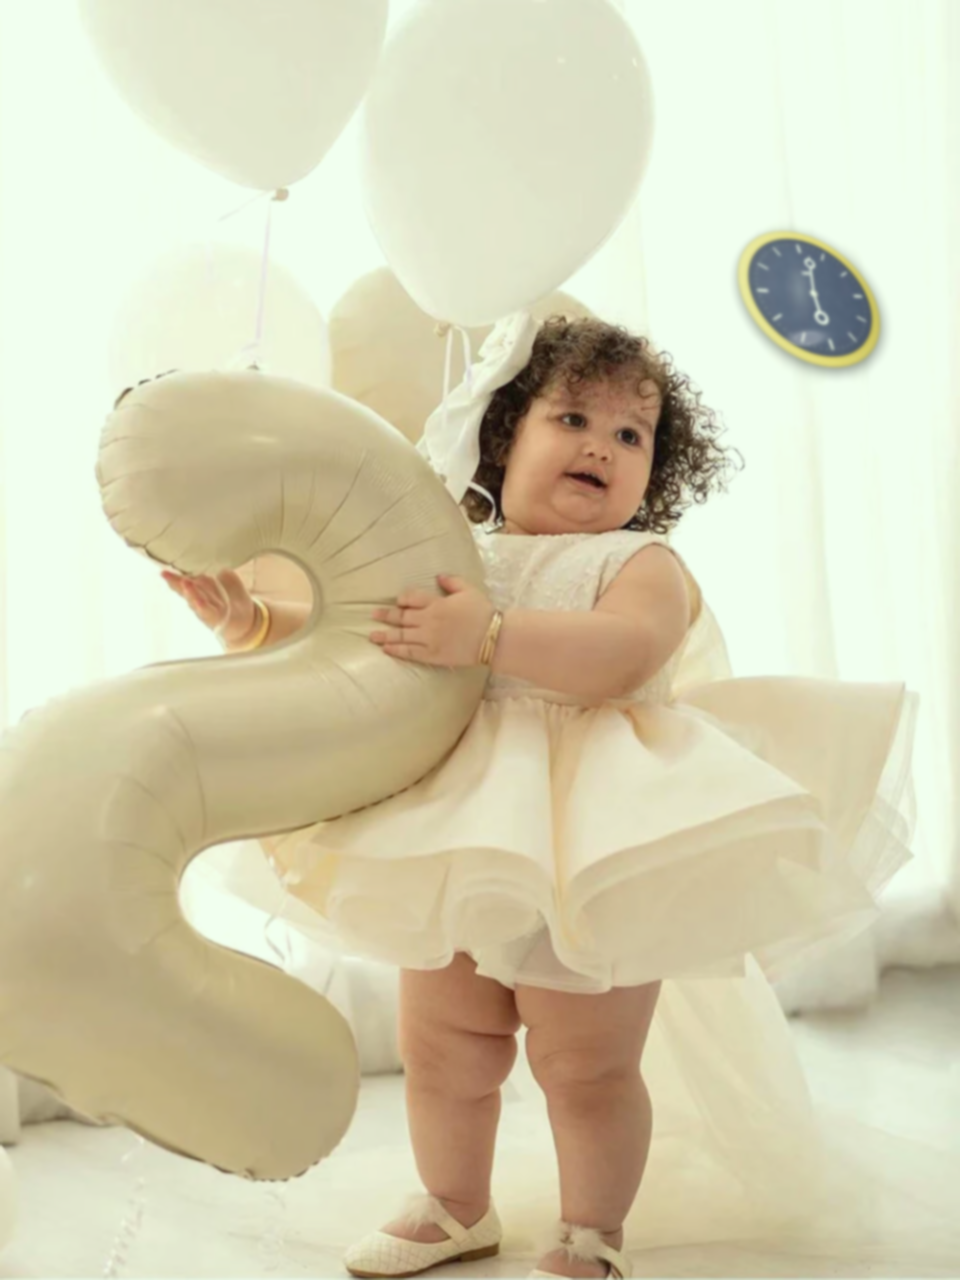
h=6 m=2
